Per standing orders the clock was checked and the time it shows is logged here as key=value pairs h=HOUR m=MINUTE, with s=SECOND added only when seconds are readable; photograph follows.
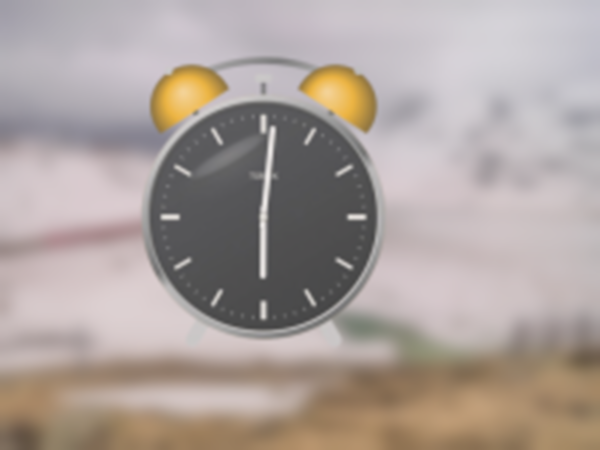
h=6 m=1
